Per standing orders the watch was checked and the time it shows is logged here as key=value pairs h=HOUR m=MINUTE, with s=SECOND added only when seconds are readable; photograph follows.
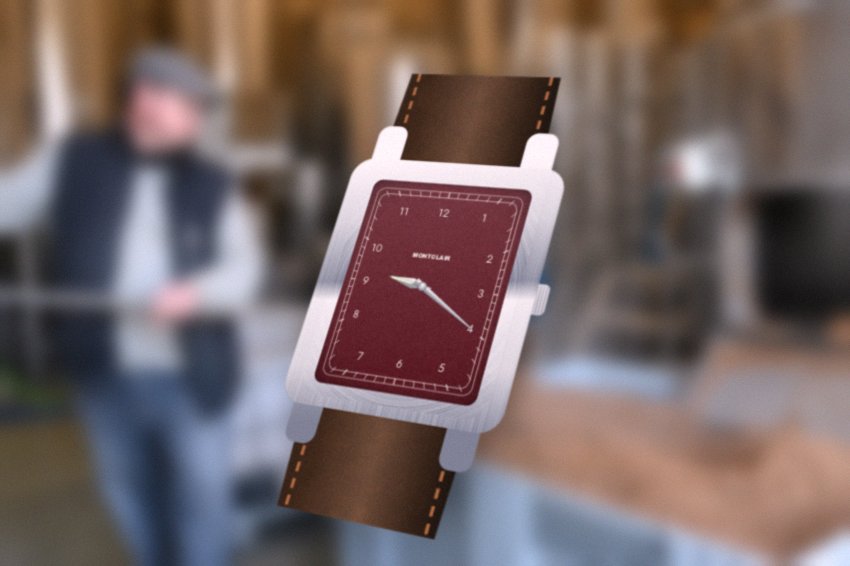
h=9 m=20
